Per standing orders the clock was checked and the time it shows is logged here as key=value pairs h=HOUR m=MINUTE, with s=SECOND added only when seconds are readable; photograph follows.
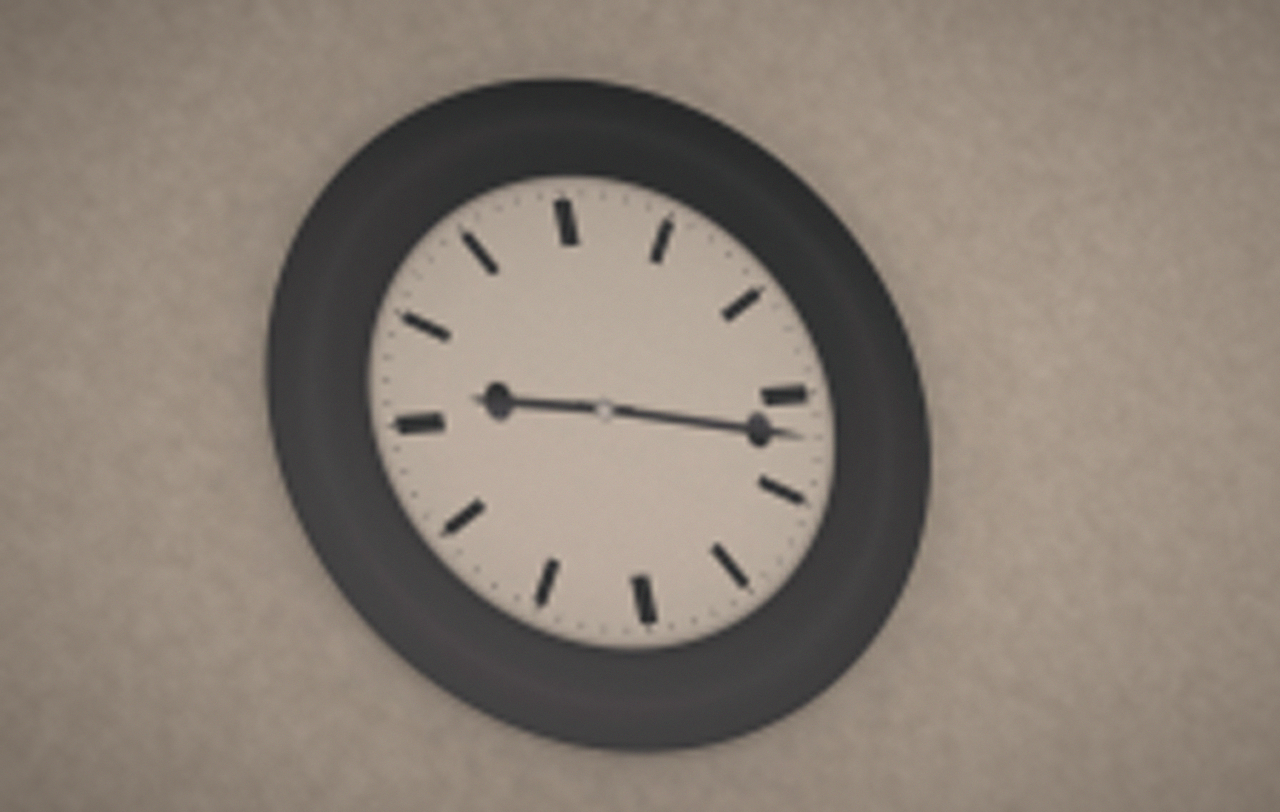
h=9 m=17
